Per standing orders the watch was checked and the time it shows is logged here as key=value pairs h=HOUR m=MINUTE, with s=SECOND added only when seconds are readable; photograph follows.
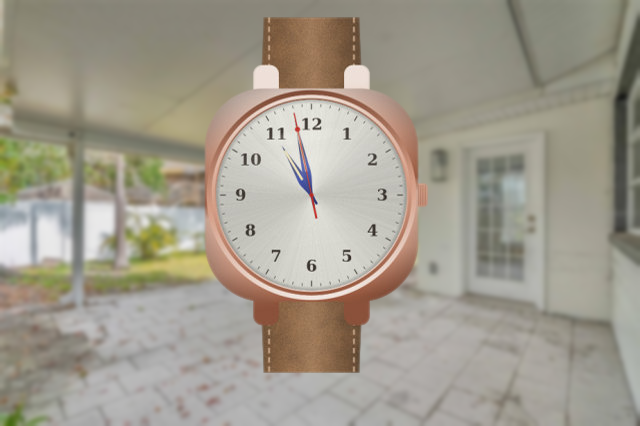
h=10 m=57 s=58
